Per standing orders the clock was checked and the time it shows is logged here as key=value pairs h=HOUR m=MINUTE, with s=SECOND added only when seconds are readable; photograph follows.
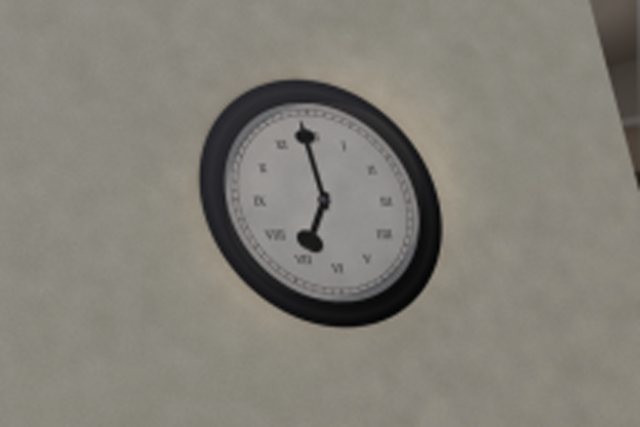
h=6 m=59
